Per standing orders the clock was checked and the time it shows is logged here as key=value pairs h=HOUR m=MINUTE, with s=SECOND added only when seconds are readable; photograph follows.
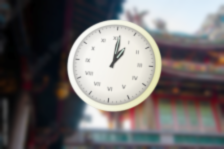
h=1 m=1
